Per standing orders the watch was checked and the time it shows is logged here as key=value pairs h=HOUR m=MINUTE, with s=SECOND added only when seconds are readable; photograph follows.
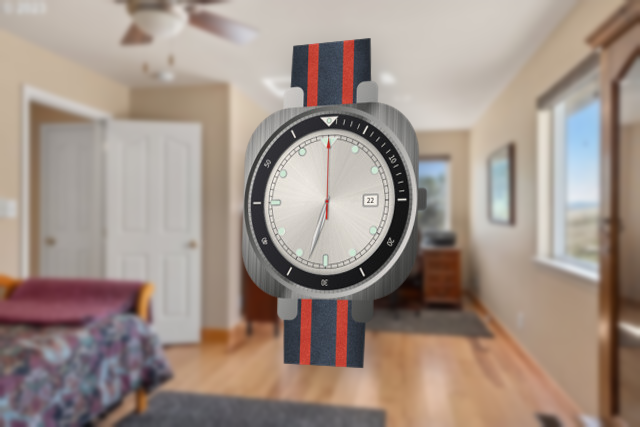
h=6 m=33 s=0
